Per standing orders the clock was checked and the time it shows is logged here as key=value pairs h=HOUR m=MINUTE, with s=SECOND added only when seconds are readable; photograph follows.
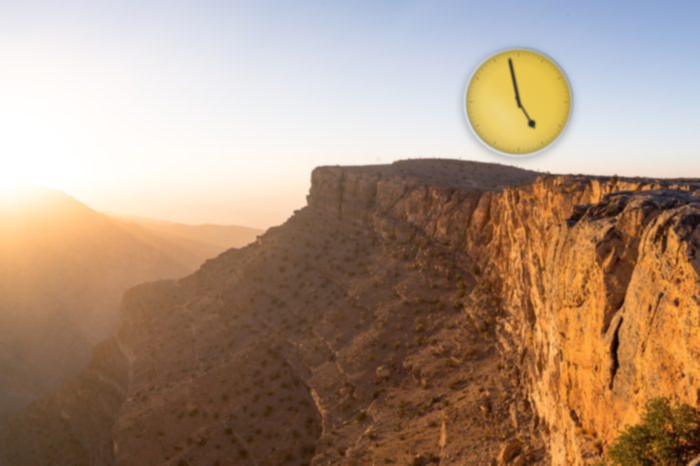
h=4 m=58
